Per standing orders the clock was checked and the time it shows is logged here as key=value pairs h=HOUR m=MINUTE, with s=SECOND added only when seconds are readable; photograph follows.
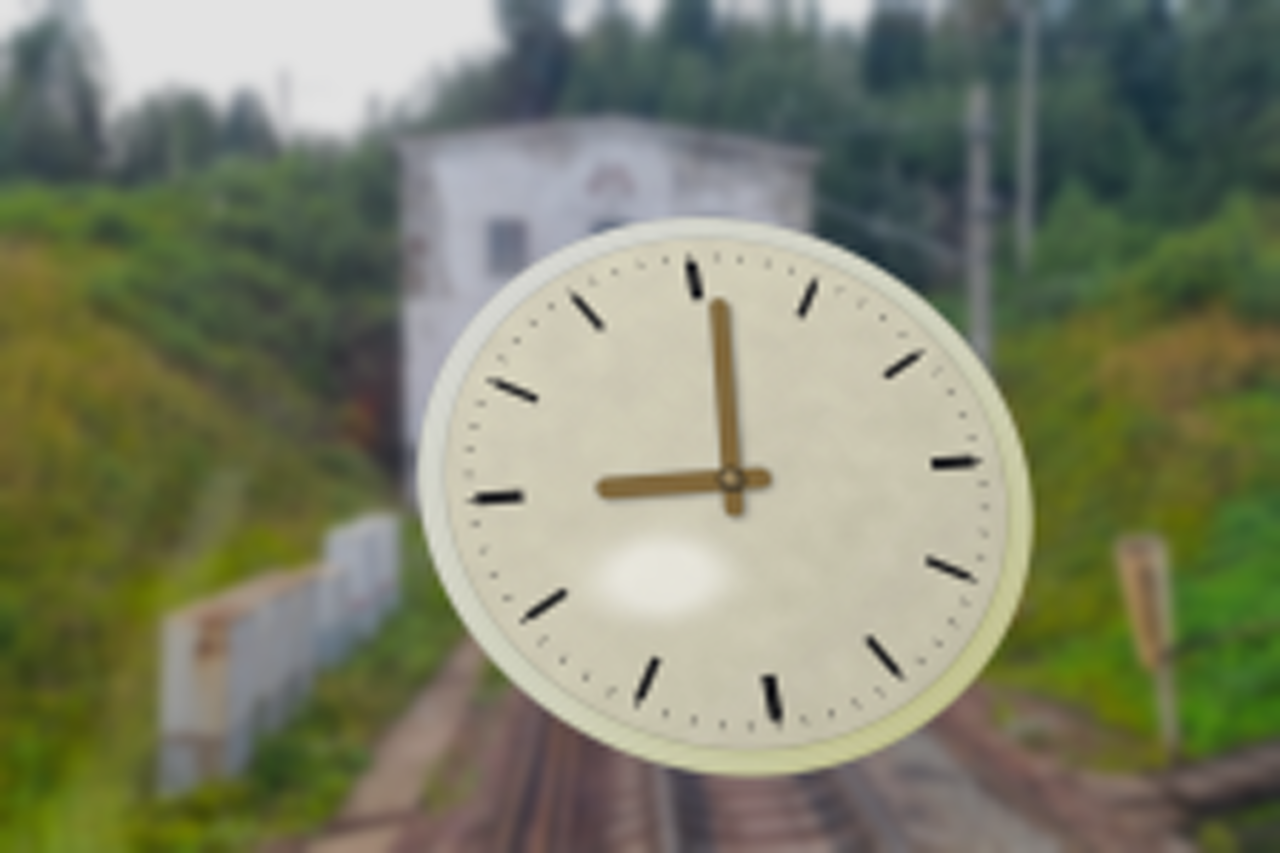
h=9 m=1
